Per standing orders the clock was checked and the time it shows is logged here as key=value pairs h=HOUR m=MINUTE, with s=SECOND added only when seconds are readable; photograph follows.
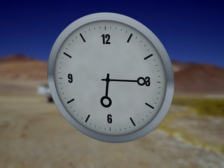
h=6 m=15
